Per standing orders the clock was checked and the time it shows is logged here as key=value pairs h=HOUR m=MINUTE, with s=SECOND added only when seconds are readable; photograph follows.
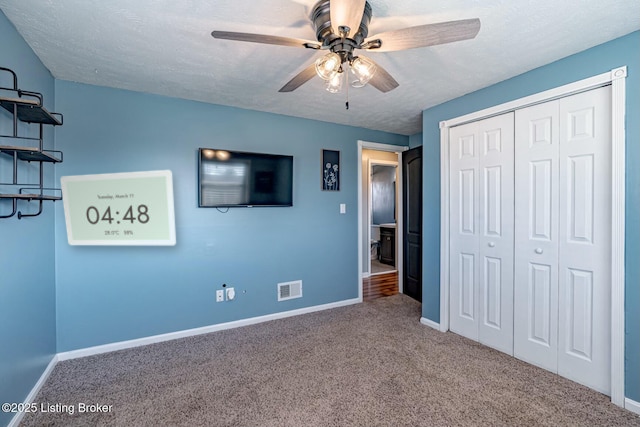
h=4 m=48
